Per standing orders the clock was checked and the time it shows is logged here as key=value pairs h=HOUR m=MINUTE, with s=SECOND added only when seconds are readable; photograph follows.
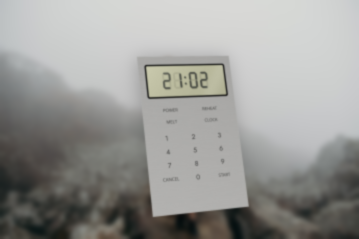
h=21 m=2
